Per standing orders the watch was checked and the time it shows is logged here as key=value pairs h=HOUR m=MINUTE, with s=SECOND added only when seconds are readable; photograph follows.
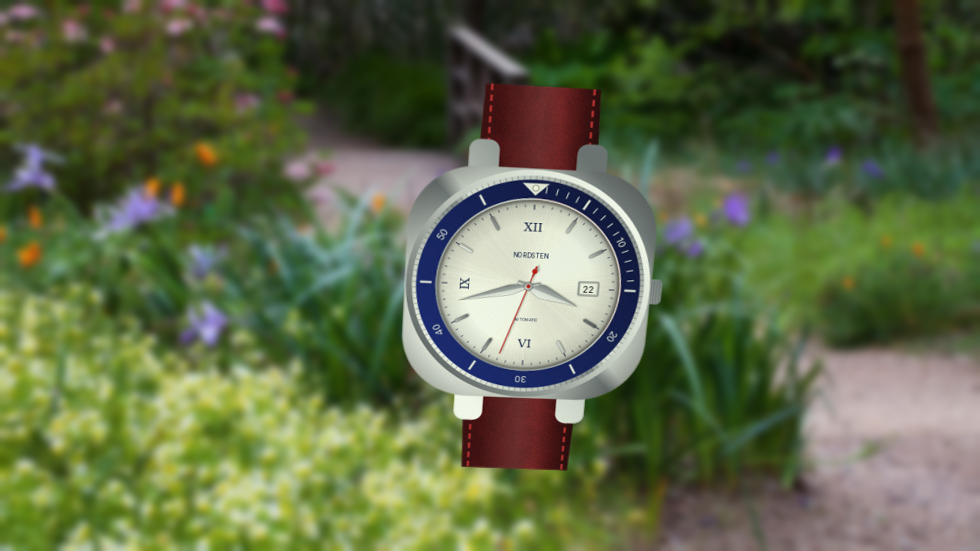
h=3 m=42 s=33
